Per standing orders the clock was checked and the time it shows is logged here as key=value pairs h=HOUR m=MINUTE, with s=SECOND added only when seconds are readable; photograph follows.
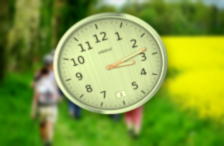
h=3 m=13
